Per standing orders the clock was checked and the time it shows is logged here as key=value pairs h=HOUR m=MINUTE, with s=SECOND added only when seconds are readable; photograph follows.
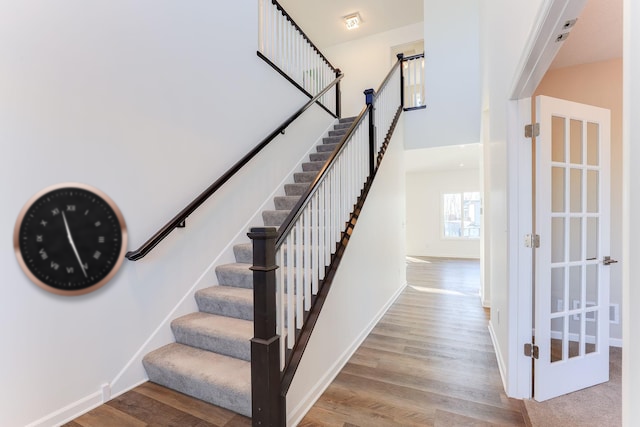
h=11 m=26
